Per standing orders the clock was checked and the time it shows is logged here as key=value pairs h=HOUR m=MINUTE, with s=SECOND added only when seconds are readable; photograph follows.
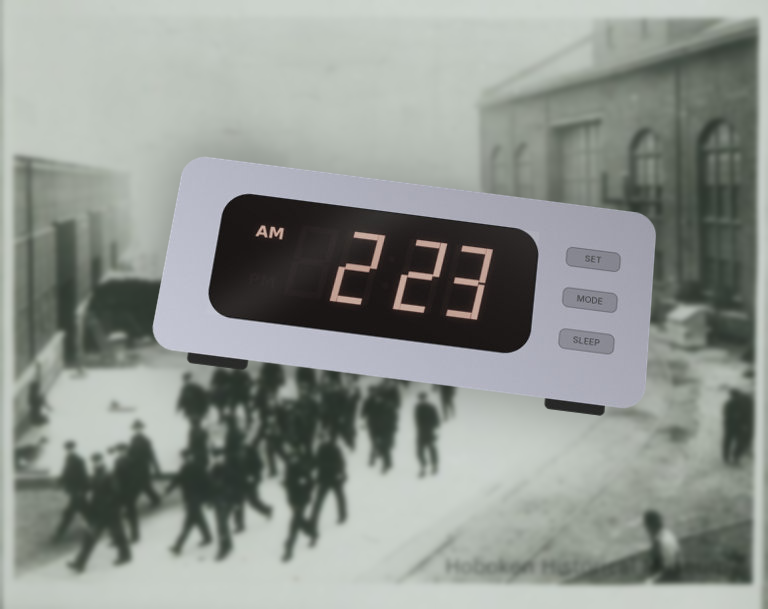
h=2 m=23
